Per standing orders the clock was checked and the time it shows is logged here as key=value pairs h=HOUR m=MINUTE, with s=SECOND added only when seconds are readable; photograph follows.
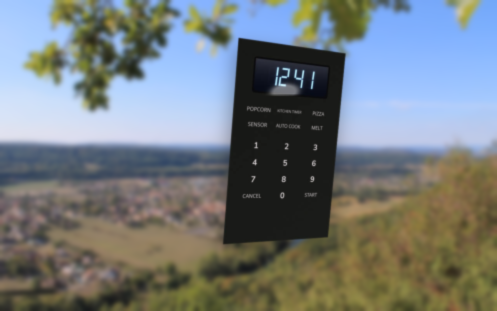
h=12 m=41
